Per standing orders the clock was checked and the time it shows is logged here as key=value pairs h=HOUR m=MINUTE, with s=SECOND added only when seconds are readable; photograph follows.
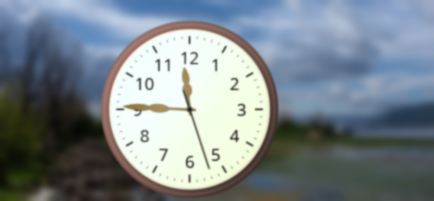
h=11 m=45 s=27
